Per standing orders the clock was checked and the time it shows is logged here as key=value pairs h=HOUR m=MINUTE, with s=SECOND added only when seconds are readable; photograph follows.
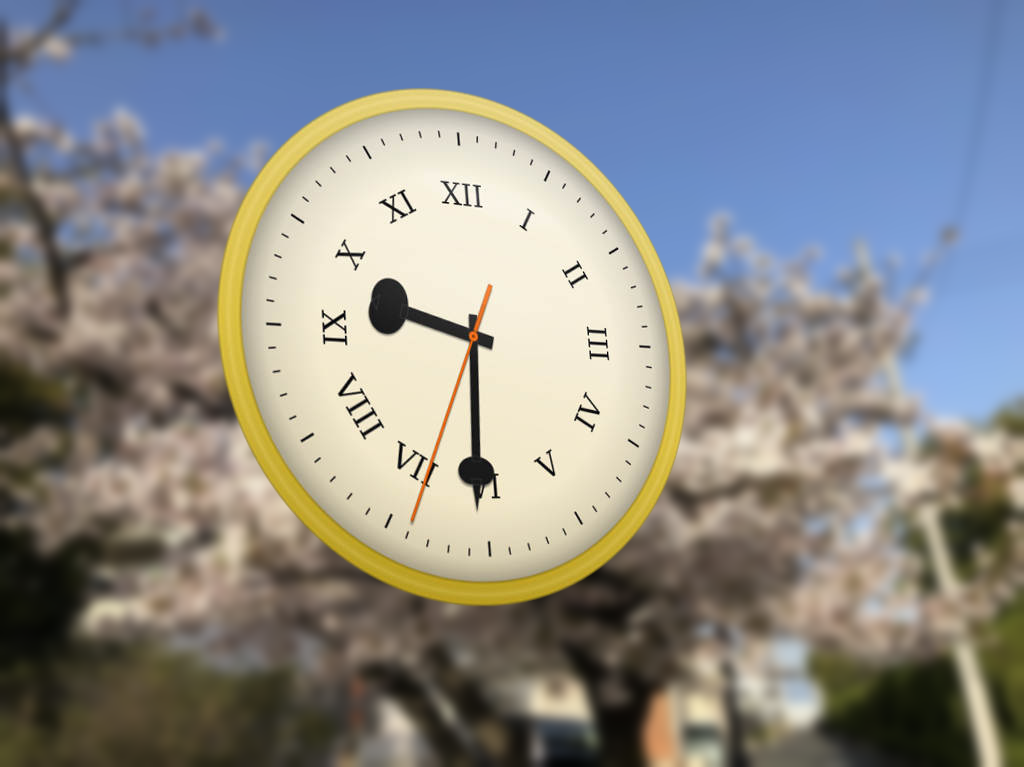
h=9 m=30 s=34
